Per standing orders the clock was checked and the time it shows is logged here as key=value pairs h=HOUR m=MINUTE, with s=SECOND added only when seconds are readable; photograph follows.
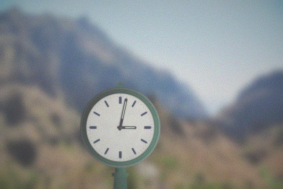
h=3 m=2
